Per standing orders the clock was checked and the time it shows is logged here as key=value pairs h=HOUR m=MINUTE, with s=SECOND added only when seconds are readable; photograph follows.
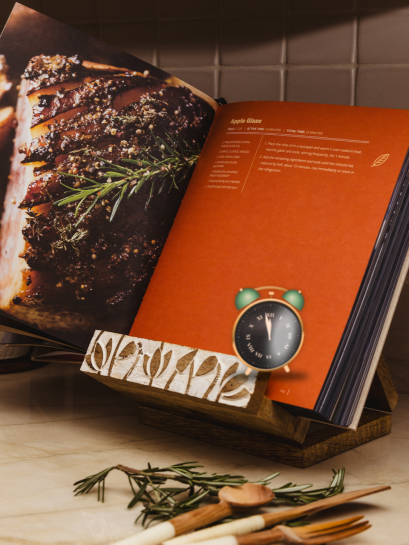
h=11 m=58
